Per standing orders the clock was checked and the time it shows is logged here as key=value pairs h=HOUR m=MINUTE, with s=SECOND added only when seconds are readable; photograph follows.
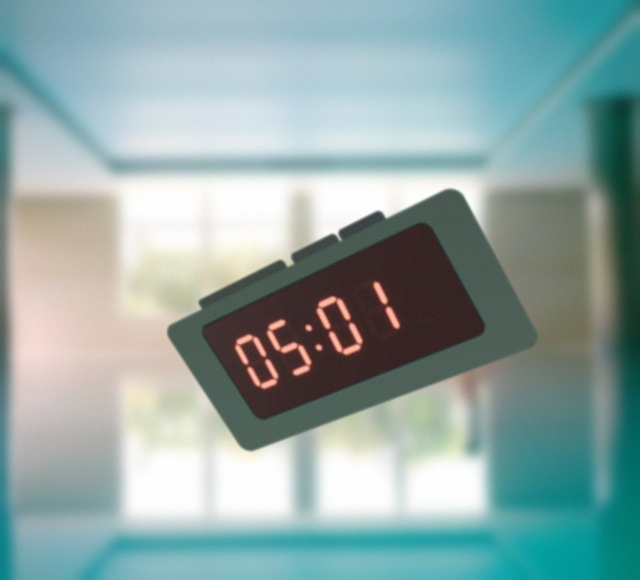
h=5 m=1
